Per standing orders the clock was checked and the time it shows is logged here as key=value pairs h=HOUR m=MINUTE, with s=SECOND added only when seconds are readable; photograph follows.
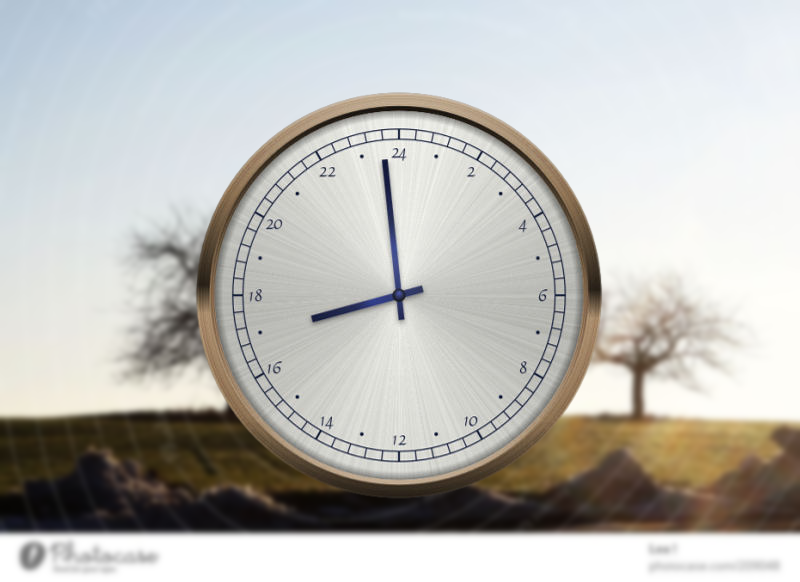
h=16 m=59
